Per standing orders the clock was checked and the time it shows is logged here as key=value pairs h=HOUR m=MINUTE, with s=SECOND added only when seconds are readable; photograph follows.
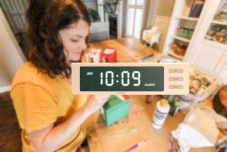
h=10 m=9
